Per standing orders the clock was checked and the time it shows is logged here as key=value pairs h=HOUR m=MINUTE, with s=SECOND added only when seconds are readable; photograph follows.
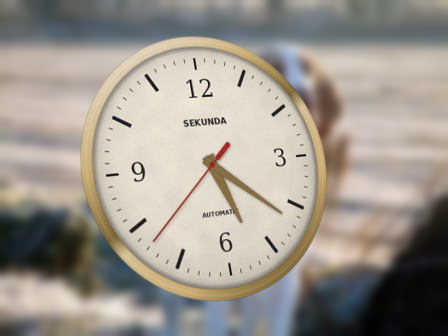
h=5 m=21 s=38
